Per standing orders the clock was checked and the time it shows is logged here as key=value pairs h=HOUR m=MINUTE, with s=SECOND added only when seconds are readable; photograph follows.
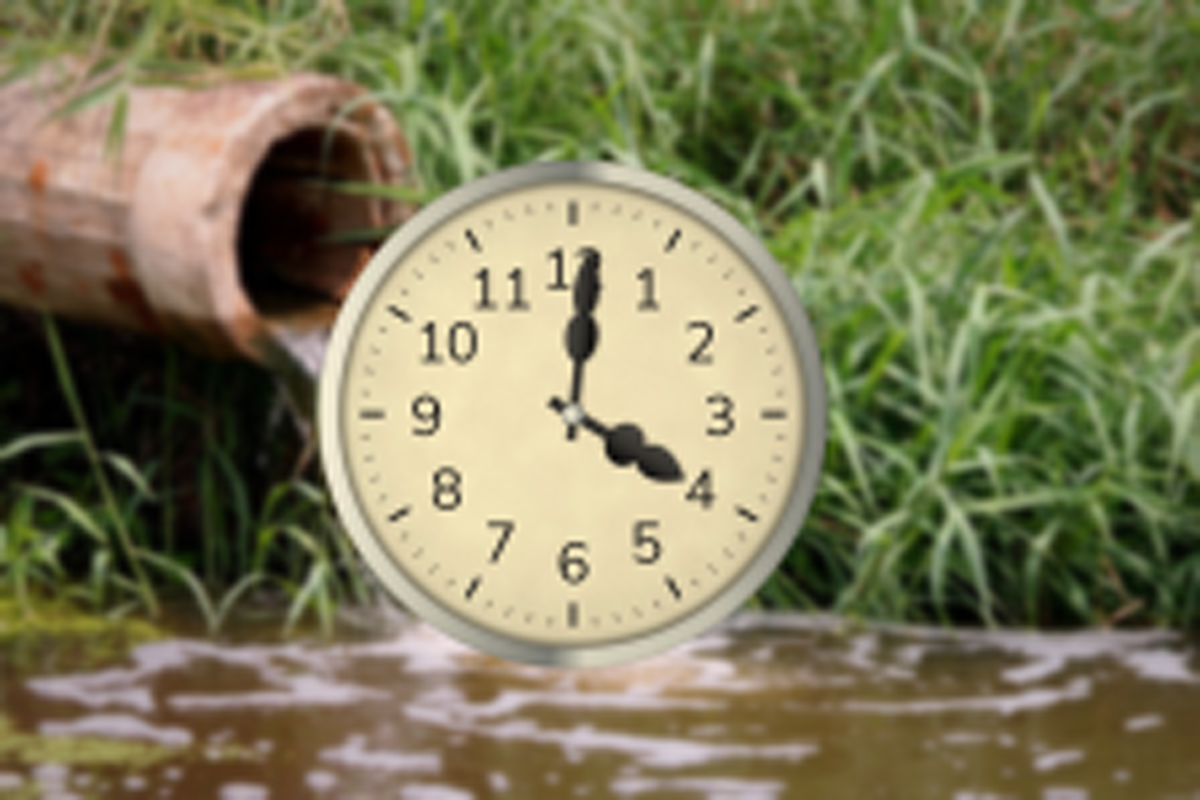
h=4 m=1
